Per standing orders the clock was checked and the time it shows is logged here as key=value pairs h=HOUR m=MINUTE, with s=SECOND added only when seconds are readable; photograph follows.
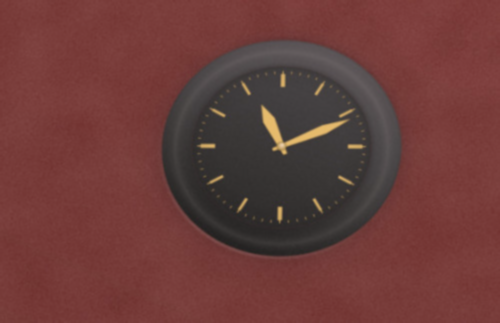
h=11 m=11
